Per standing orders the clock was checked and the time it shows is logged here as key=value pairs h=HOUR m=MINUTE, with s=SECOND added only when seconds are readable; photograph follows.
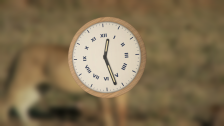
h=12 m=27
